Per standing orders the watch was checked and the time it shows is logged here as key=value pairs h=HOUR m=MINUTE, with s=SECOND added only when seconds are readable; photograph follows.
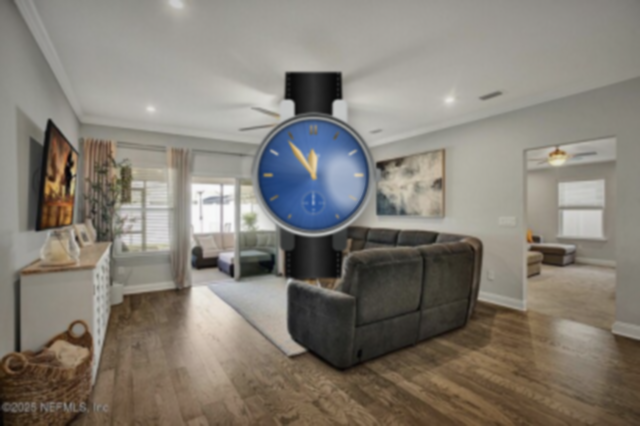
h=11 m=54
